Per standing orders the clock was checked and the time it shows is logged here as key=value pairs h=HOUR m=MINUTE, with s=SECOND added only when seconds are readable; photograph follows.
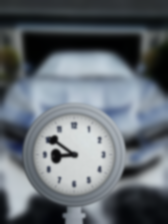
h=8 m=51
